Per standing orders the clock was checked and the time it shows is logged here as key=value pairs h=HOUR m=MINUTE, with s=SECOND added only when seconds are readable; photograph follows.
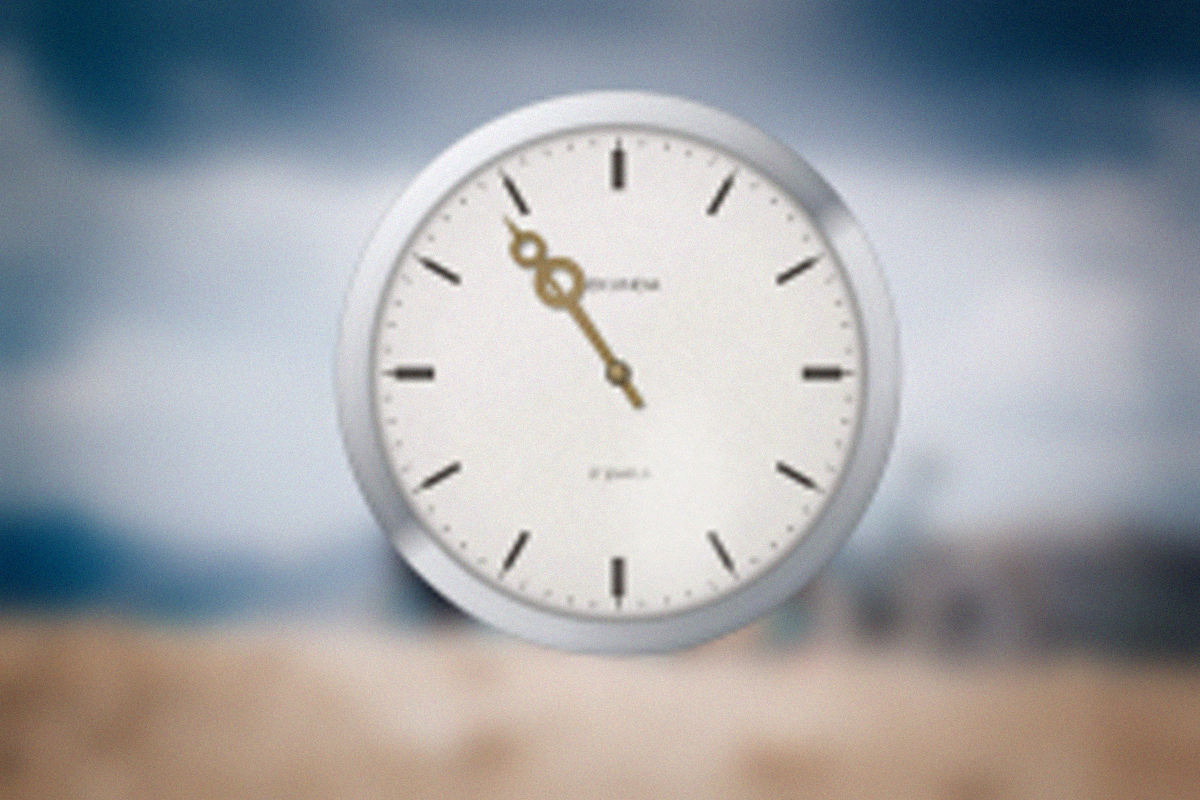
h=10 m=54
